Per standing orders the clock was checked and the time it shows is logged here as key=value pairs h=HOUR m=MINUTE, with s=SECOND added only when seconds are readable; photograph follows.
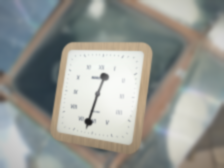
h=12 m=32
